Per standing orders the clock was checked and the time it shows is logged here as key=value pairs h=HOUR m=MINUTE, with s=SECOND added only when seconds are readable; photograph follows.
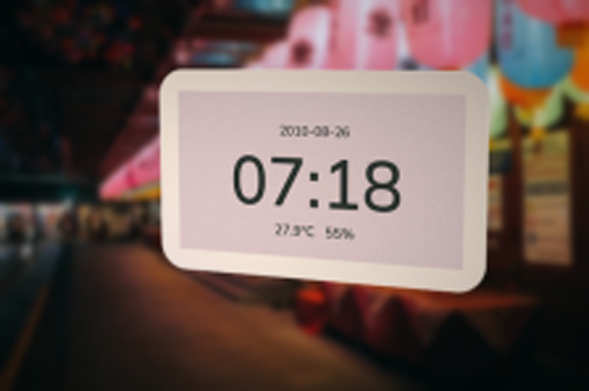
h=7 m=18
